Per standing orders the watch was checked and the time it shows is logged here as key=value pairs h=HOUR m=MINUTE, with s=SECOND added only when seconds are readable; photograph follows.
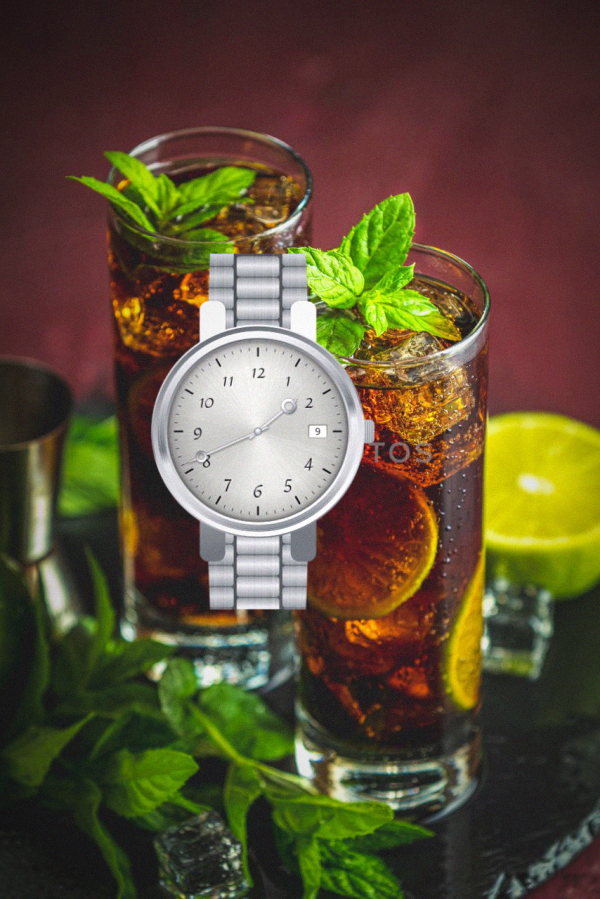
h=1 m=41
